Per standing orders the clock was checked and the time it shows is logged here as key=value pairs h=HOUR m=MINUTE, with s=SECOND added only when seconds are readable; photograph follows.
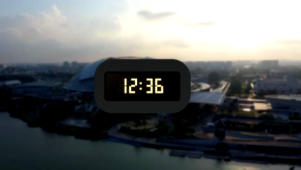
h=12 m=36
